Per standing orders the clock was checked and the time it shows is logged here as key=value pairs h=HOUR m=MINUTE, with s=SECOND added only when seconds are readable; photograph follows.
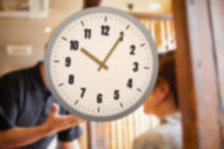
h=10 m=5
